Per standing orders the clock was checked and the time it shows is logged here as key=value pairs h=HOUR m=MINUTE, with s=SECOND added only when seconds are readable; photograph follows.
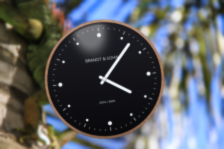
h=4 m=7
